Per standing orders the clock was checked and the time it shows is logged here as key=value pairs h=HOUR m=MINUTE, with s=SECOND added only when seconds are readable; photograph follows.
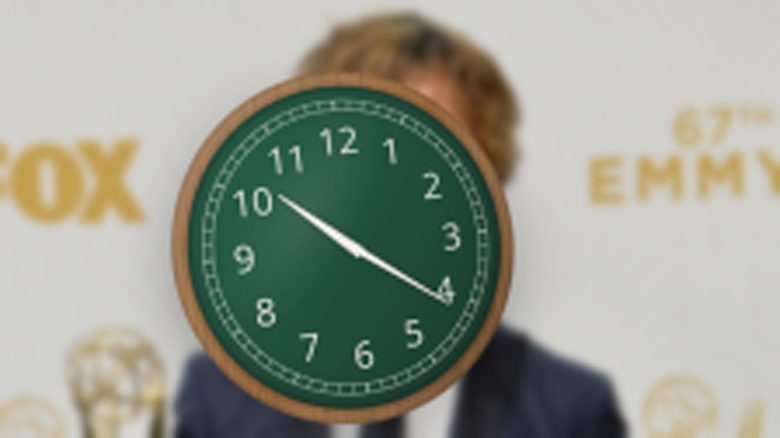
h=10 m=21
